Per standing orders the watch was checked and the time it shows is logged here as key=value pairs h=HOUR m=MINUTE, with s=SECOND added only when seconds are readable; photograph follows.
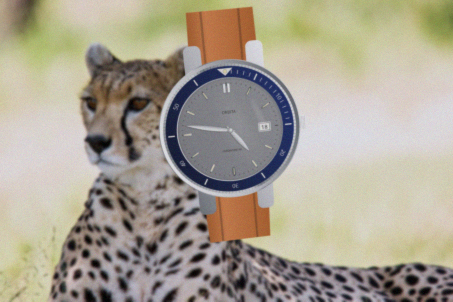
h=4 m=47
